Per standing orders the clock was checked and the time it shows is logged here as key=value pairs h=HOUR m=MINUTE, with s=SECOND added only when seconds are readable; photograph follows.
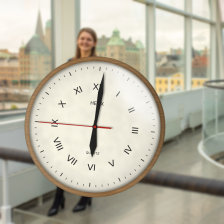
h=6 m=0 s=45
